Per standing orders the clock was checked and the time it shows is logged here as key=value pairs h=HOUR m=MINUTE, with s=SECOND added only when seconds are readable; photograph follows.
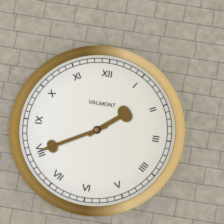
h=1 m=40
